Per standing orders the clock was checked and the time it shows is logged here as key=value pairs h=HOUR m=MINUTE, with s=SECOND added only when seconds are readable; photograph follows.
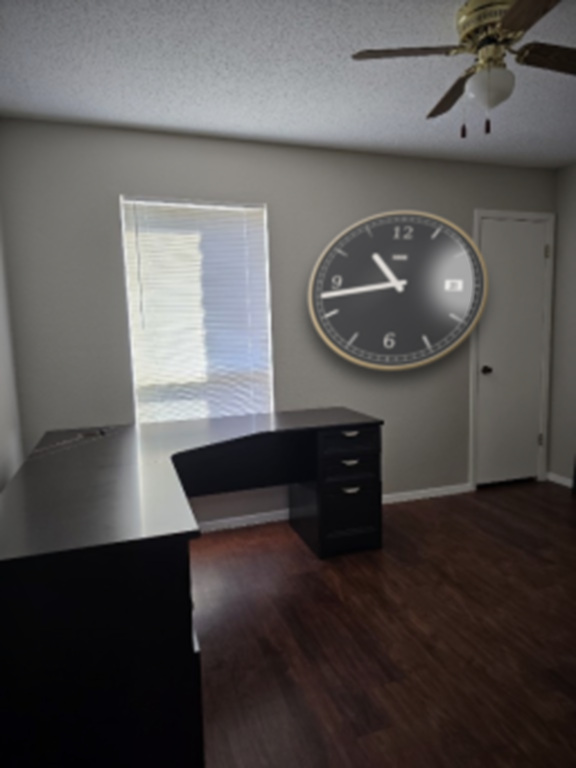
h=10 m=43
